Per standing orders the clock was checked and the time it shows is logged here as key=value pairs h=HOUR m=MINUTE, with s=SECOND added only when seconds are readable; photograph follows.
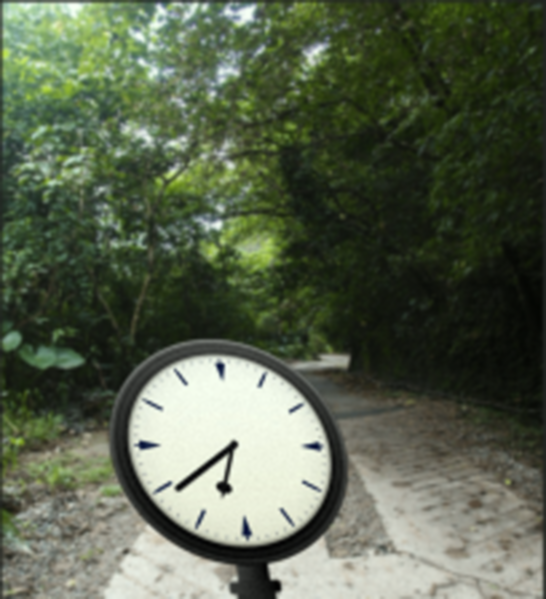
h=6 m=39
